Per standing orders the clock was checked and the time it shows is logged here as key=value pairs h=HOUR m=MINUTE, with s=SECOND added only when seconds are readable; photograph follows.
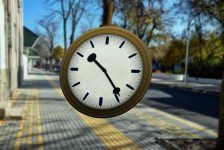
h=10 m=24
